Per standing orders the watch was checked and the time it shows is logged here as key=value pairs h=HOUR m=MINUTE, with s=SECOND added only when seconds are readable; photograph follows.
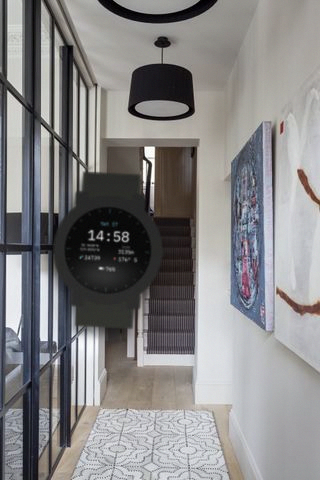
h=14 m=58
